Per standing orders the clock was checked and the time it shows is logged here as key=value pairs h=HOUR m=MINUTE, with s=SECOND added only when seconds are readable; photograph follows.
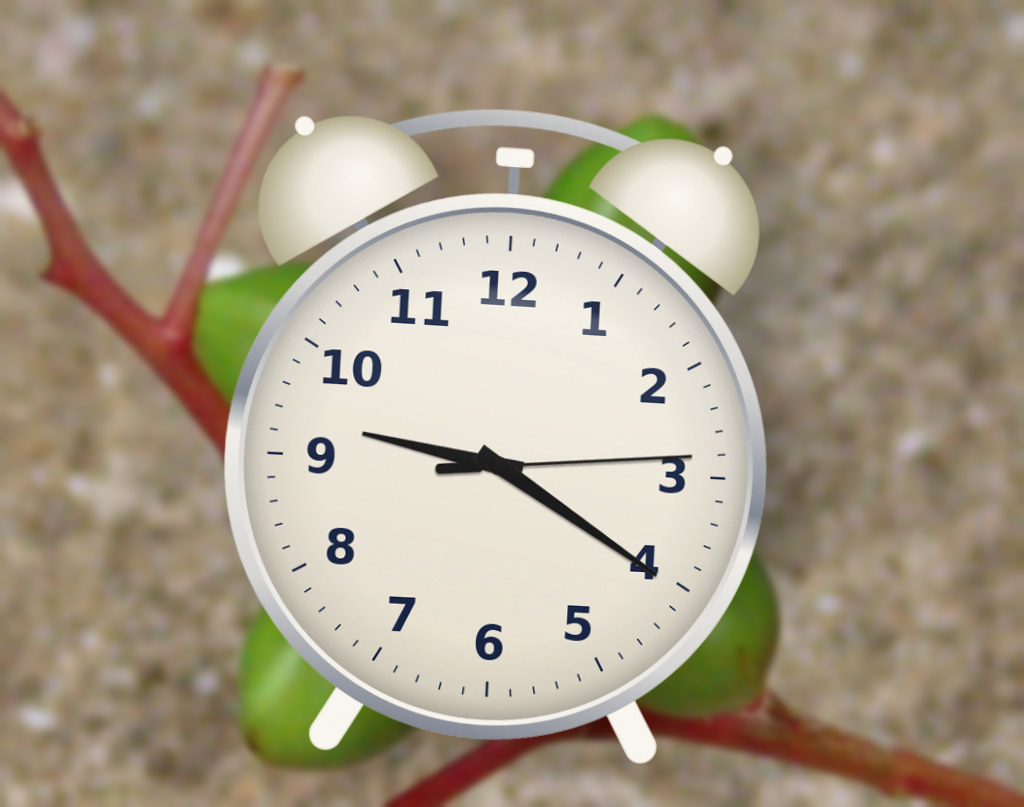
h=9 m=20 s=14
